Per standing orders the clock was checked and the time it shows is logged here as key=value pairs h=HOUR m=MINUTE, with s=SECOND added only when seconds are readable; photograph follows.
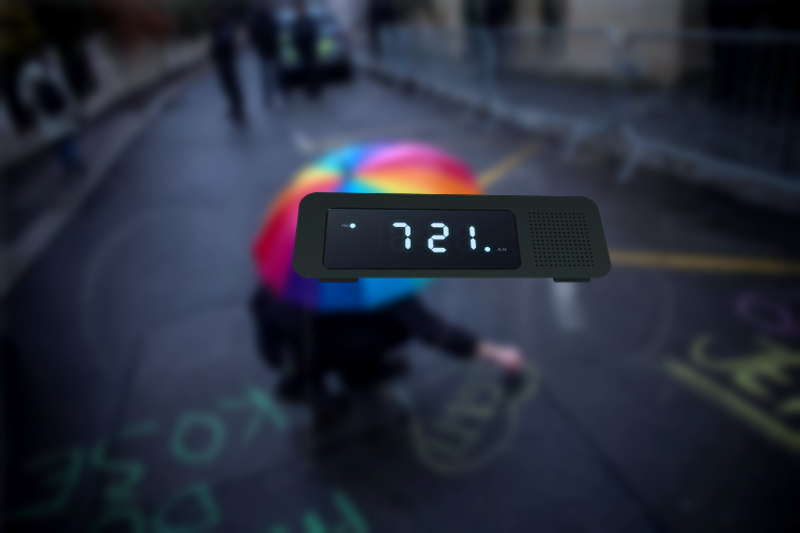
h=7 m=21
